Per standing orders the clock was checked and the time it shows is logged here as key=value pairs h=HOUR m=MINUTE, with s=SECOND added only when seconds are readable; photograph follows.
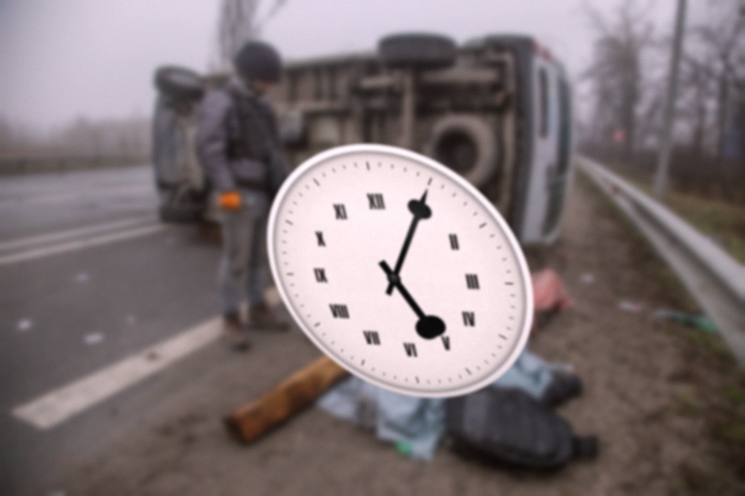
h=5 m=5
